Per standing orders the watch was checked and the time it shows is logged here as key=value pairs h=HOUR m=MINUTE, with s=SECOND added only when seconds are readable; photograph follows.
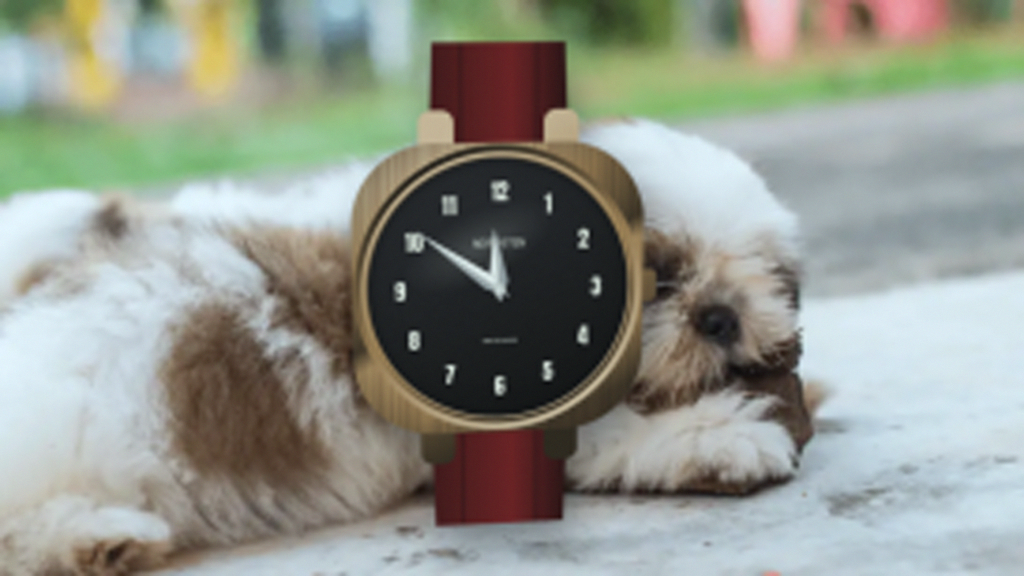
h=11 m=51
